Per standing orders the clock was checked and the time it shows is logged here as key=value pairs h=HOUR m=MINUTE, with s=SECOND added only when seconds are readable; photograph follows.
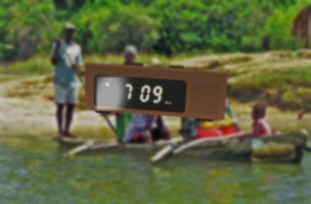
h=7 m=9
